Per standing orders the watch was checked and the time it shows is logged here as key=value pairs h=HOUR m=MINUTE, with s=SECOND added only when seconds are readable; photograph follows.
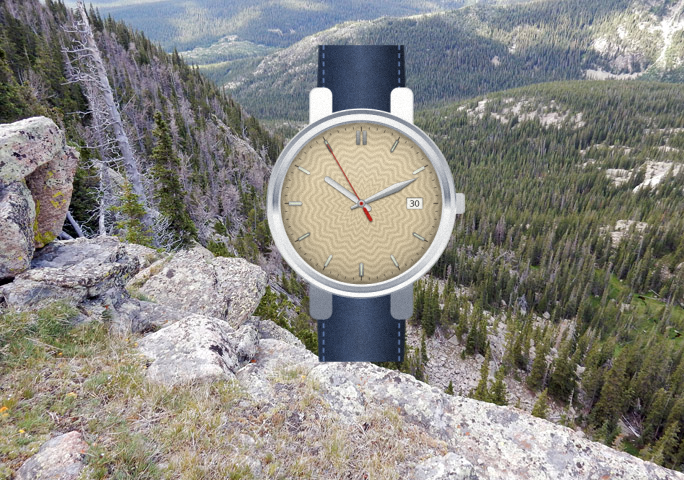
h=10 m=10 s=55
